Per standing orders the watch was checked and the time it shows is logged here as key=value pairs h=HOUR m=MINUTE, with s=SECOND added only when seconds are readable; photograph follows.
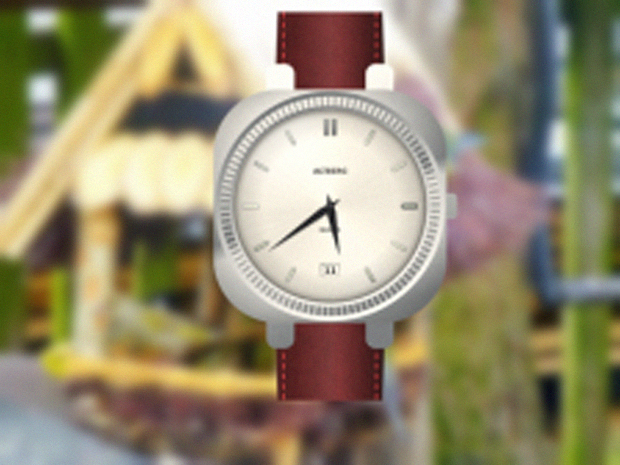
h=5 m=39
